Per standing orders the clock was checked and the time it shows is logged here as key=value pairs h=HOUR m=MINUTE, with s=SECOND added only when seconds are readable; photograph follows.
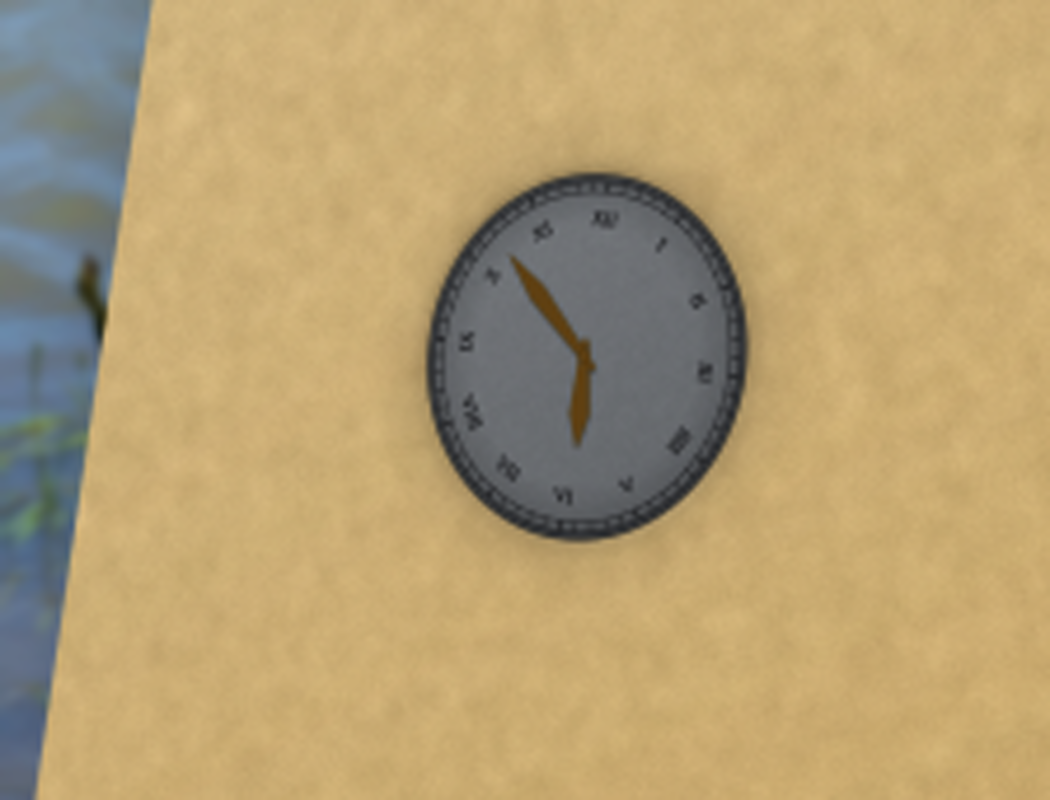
h=5 m=52
